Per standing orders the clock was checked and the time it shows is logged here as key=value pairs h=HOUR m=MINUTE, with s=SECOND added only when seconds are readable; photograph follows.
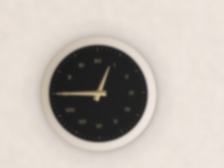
h=12 m=45
